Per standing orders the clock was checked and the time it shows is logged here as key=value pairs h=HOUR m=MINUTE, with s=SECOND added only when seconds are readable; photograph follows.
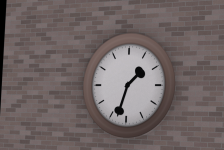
h=1 m=33
